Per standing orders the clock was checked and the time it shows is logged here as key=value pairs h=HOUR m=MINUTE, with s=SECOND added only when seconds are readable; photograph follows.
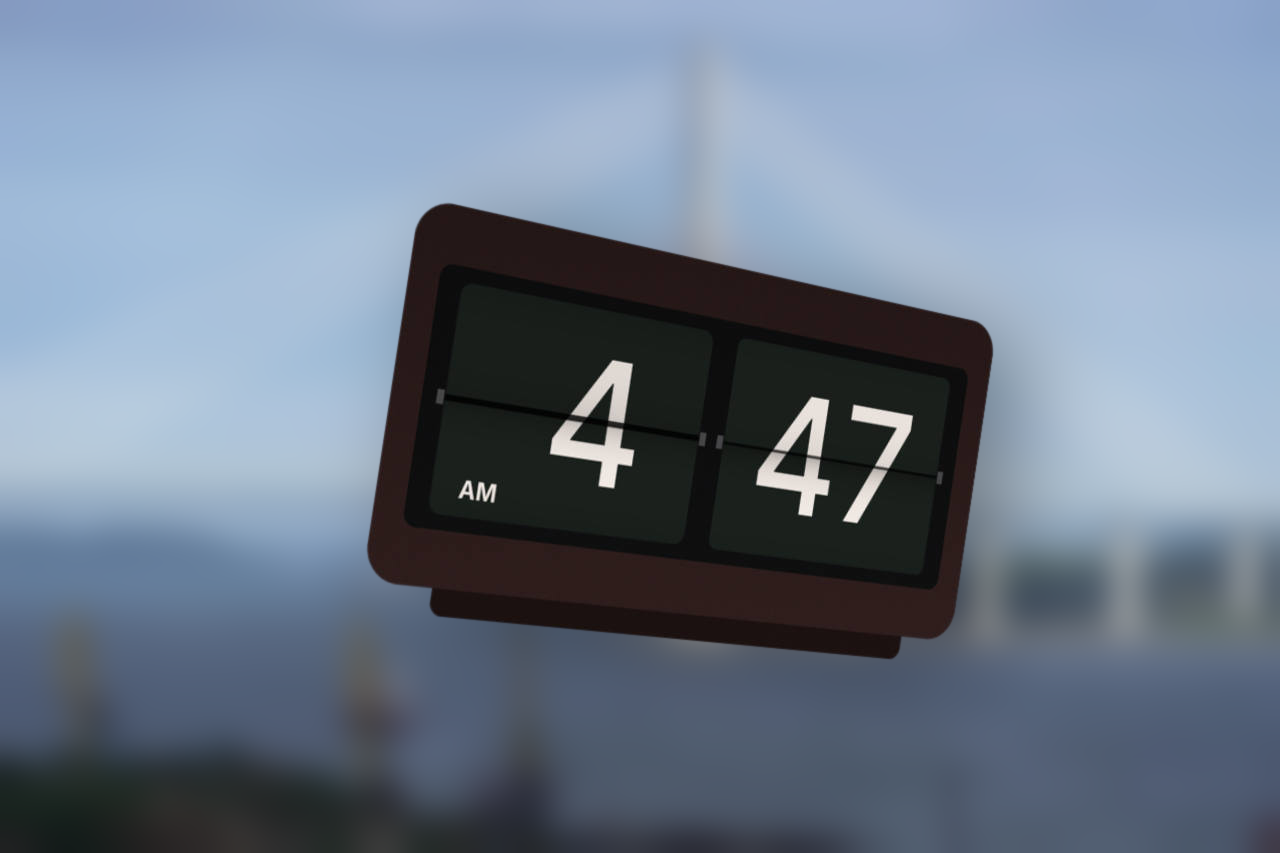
h=4 m=47
